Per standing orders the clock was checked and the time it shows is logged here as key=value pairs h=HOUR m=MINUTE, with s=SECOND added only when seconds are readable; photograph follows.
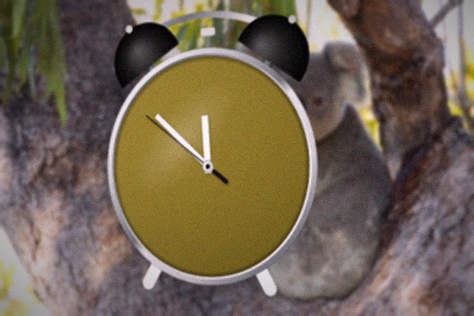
h=11 m=51 s=51
